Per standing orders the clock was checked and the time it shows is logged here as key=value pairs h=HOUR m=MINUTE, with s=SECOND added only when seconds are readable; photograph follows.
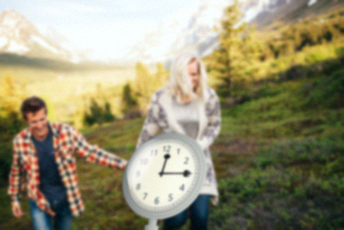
h=12 m=15
